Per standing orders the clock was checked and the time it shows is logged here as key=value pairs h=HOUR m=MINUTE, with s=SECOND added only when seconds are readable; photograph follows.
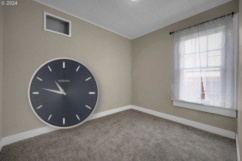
h=10 m=47
